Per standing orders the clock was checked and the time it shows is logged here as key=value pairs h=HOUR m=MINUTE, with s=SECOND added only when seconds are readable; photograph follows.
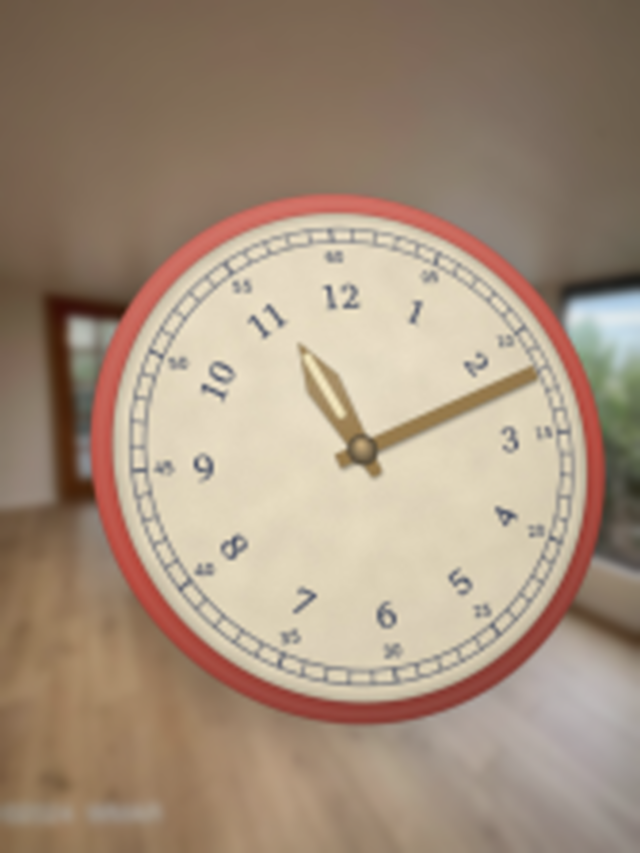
h=11 m=12
